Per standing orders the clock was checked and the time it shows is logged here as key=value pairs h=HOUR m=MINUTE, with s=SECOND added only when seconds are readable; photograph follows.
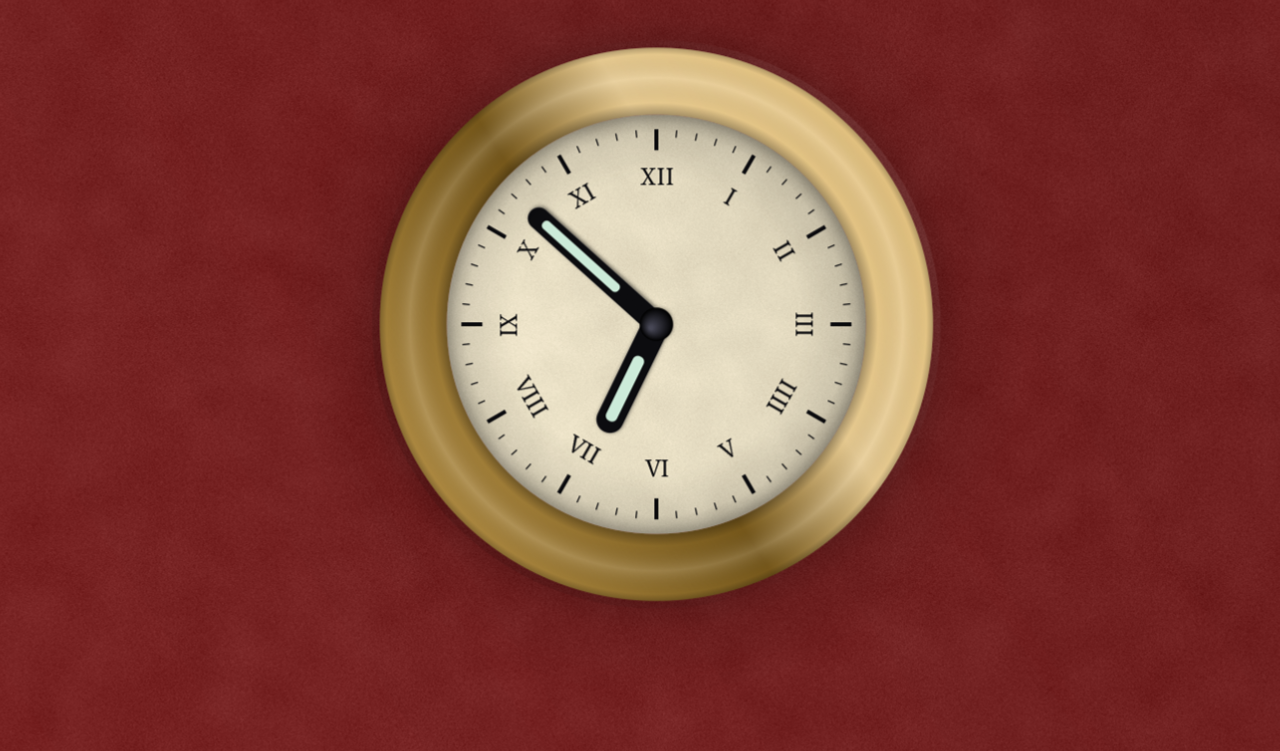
h=6 m=52
